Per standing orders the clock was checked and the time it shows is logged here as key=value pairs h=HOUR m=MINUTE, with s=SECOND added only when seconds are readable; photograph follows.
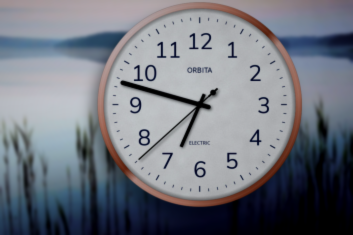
h=6 m=47 s=38
